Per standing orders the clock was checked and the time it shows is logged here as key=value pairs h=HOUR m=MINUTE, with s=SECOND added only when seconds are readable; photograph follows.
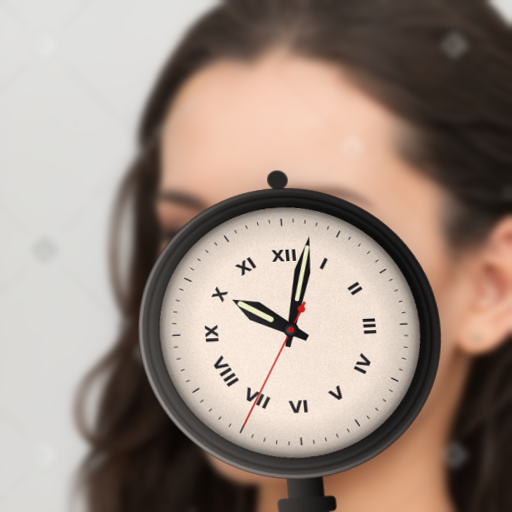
h=10 m=2 s=35
